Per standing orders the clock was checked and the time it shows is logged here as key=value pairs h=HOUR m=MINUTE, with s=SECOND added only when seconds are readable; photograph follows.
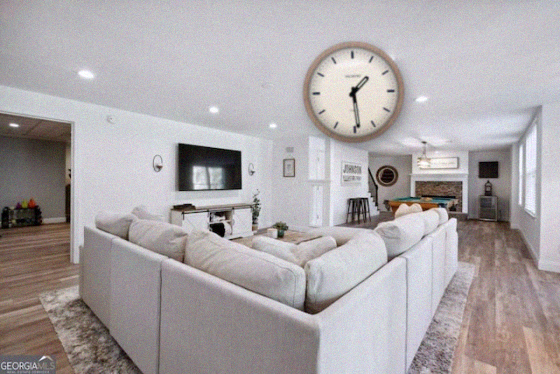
h=1 m=29
